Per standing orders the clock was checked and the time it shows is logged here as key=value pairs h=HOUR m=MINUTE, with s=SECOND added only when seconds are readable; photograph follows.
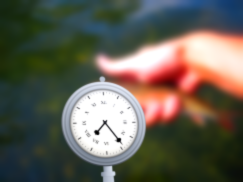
h=7 m=24
